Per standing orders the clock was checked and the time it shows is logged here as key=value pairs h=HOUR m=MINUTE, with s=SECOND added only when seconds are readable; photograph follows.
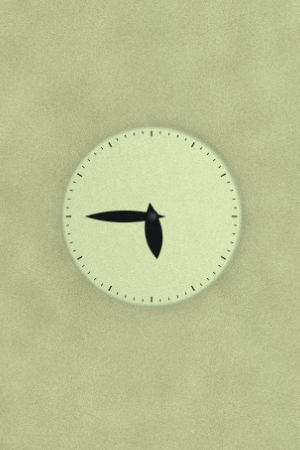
h=5 m=45
